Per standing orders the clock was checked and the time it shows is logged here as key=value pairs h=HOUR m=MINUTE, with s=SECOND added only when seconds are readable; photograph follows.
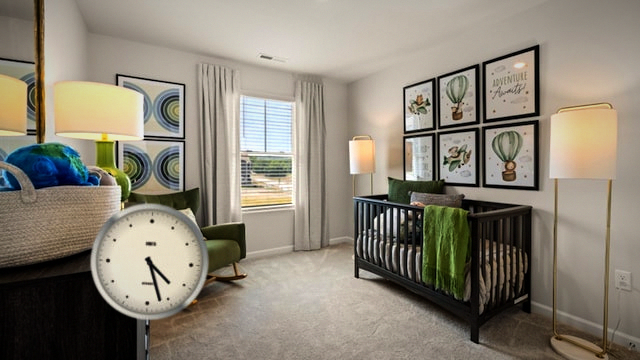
h=4 m=27
